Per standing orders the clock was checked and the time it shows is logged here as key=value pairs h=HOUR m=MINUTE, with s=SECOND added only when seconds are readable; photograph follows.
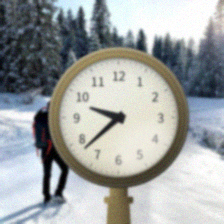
h=9 m=38
